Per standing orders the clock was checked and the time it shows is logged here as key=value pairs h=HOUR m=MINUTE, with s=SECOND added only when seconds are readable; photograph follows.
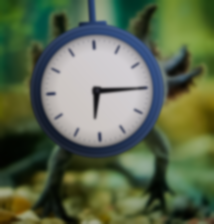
h=6 m=15
